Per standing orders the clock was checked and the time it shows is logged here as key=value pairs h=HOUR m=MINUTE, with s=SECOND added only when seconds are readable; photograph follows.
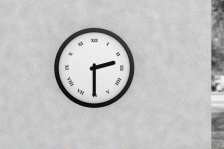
h=2 m=30
